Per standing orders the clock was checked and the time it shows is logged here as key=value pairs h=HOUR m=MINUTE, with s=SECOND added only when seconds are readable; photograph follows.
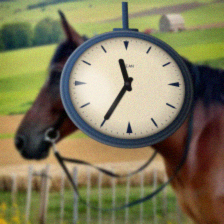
h=11 m=35
